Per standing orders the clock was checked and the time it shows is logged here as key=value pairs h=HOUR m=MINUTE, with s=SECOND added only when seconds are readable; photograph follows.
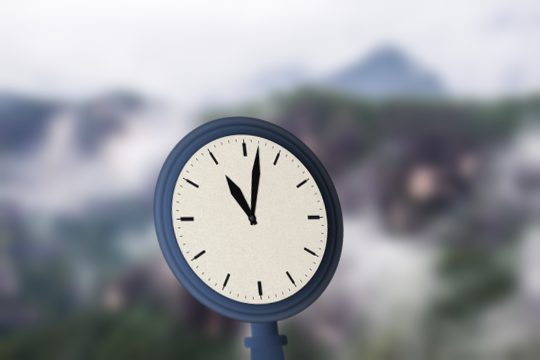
h=11 m=2
